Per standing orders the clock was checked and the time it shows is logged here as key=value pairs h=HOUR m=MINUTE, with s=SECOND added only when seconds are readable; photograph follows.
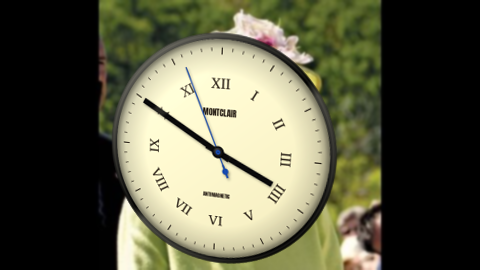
h=3 m=49 s=56
